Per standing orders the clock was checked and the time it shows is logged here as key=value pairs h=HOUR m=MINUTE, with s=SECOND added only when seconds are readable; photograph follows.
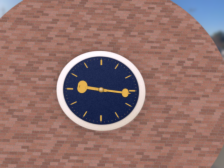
h=9 m=16
